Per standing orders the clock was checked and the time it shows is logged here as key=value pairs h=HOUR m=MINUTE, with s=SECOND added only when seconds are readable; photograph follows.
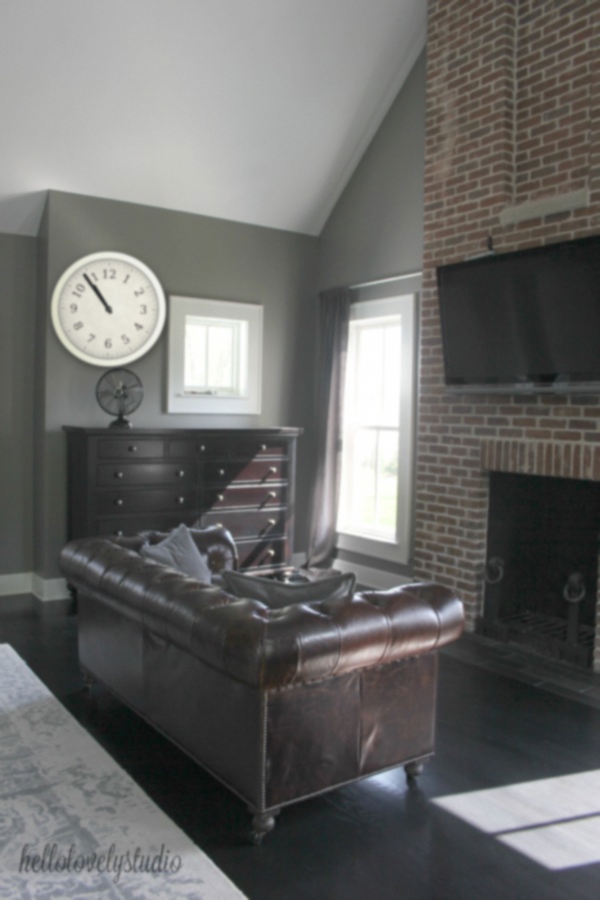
h=10 m=54
